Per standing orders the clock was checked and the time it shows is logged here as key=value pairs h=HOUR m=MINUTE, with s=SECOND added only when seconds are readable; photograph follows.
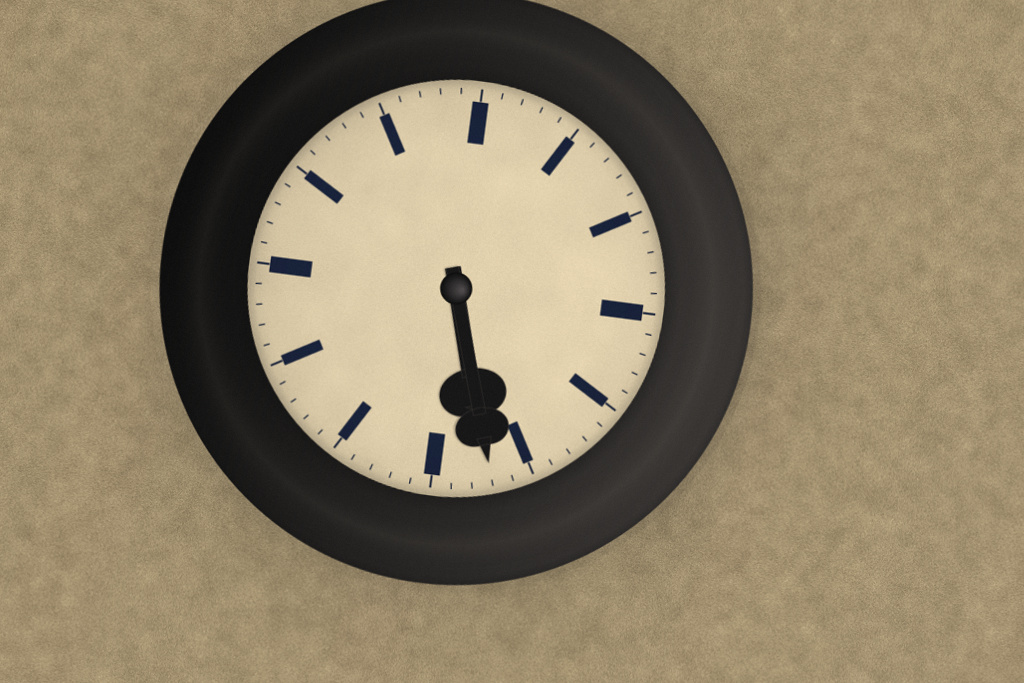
h=5 m=27
